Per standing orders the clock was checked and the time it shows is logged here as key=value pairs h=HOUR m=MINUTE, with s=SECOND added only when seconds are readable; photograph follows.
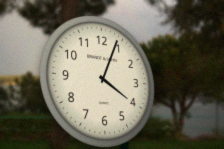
h=4 m=4
